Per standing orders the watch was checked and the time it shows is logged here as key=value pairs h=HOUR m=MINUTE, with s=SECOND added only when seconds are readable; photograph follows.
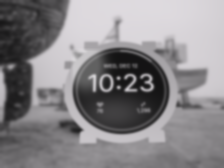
h=10 m=23
